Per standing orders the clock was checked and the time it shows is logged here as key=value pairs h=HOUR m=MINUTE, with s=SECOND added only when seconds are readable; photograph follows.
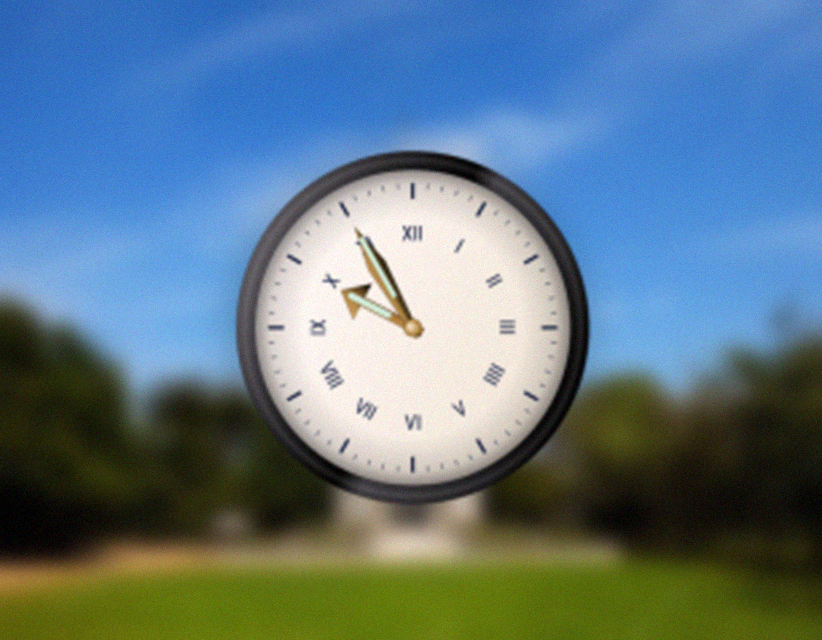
h=9 m=55
